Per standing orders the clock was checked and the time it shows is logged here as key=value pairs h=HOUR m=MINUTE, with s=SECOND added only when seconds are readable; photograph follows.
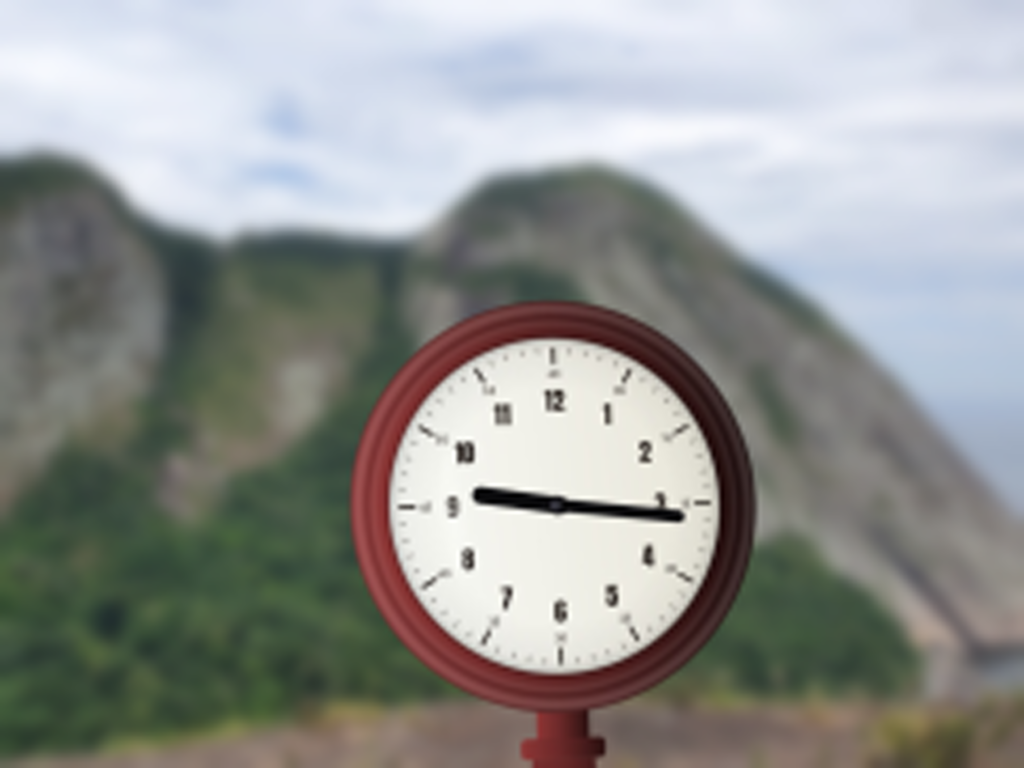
h=9 m=16
